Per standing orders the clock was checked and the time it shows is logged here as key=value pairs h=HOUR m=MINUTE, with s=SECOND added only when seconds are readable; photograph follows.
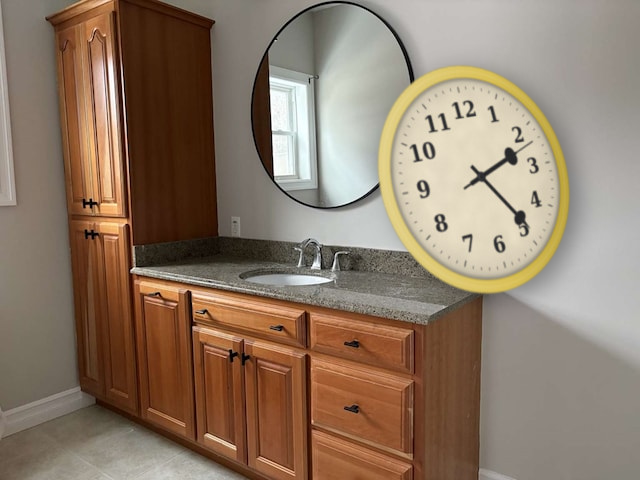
h=2 m=24 s=12
